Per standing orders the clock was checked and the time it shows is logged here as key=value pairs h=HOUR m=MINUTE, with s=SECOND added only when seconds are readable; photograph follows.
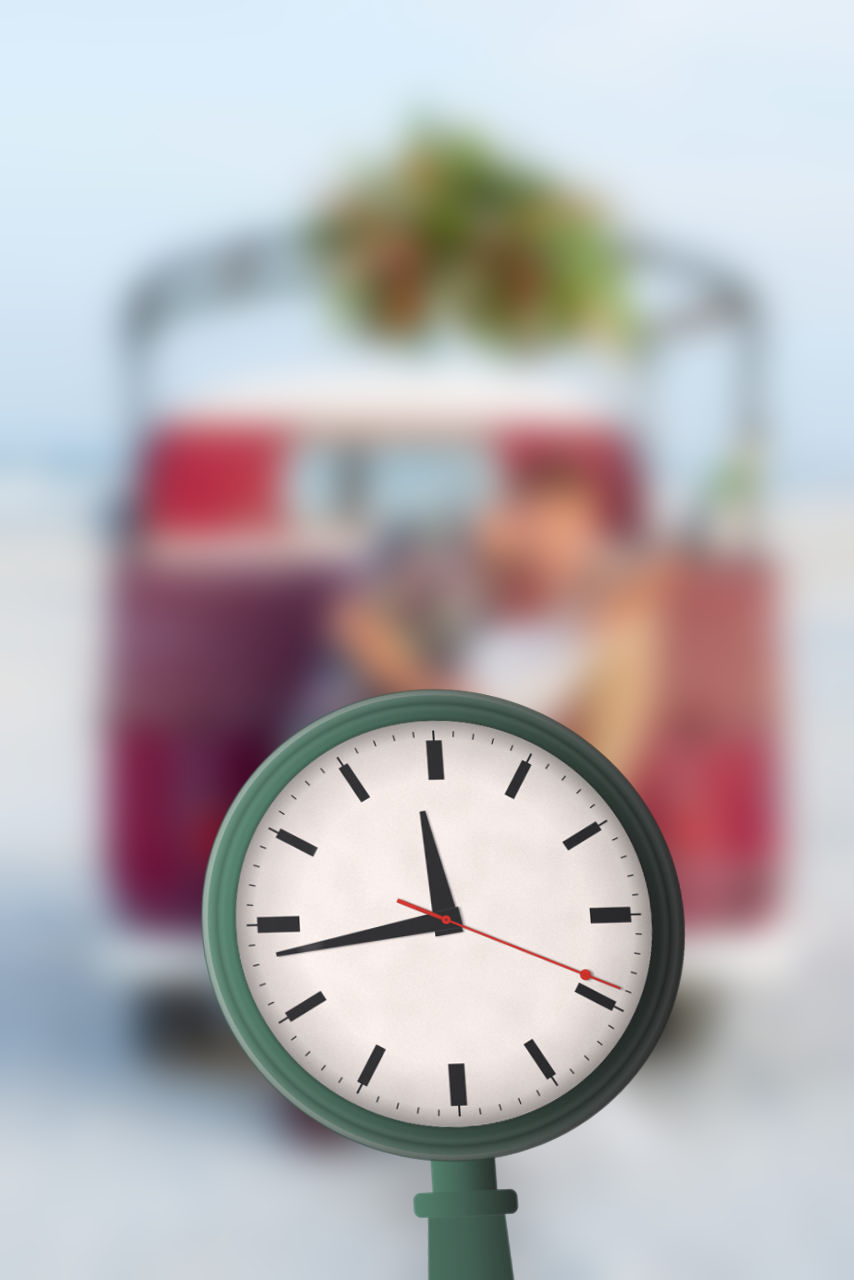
h=11 m=43 s=19
